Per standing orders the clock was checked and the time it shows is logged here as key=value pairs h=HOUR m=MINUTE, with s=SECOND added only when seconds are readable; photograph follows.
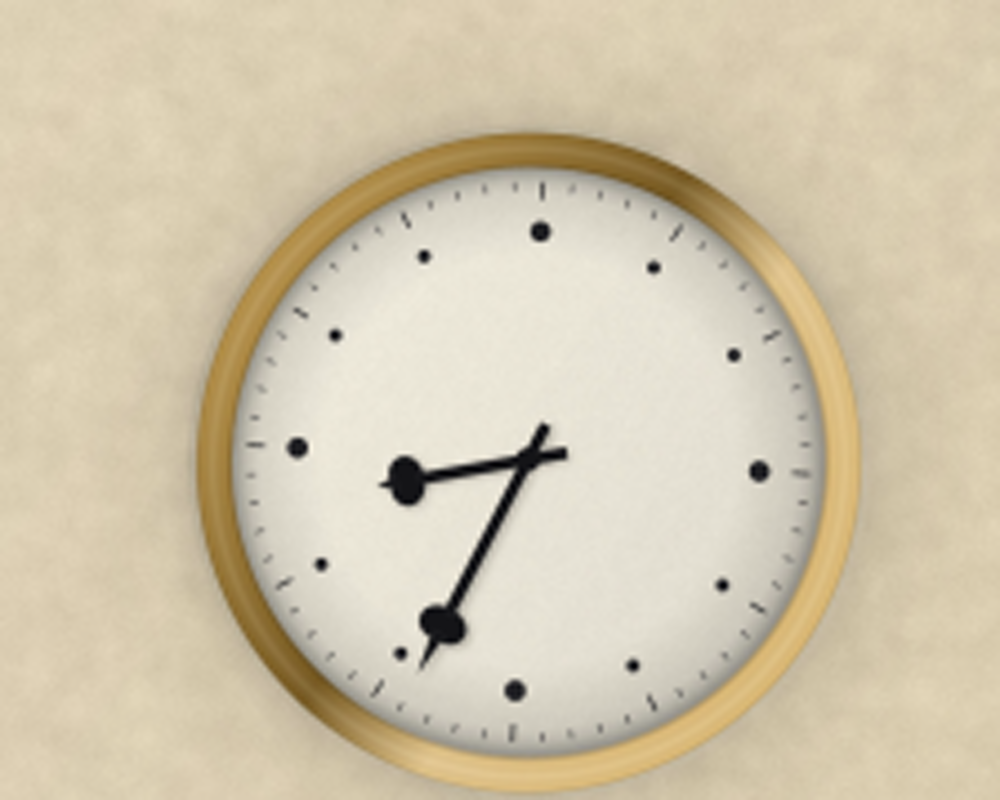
h=8 m=34
